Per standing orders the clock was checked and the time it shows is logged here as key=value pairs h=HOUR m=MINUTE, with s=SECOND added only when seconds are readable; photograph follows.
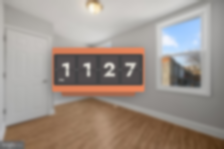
h=11 m=27
